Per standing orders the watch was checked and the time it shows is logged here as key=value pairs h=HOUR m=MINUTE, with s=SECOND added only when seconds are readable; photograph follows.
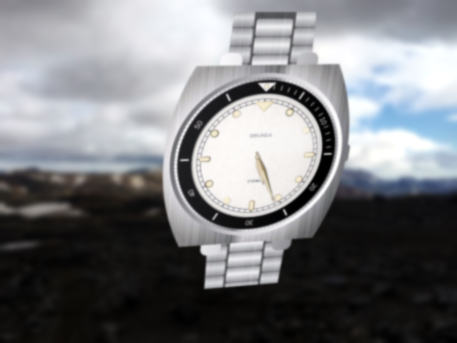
h=5 m=26
